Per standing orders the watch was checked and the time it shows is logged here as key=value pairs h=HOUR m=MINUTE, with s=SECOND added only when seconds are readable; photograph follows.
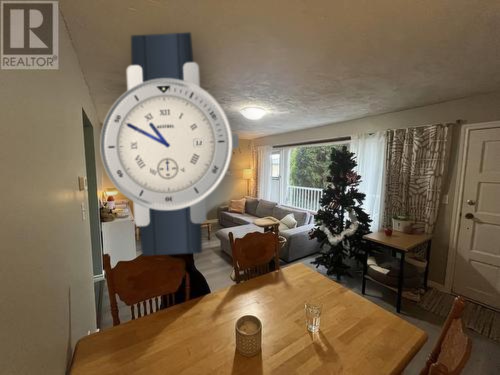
h=10 m=50
